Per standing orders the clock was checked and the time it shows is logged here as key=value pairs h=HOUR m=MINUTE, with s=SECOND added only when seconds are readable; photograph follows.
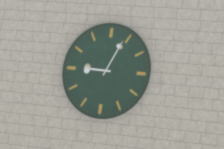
h=9 m=4
